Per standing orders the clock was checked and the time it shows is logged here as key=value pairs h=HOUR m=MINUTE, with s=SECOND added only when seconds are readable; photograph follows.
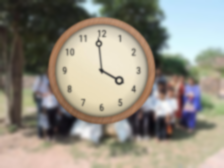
h=3 m=59
